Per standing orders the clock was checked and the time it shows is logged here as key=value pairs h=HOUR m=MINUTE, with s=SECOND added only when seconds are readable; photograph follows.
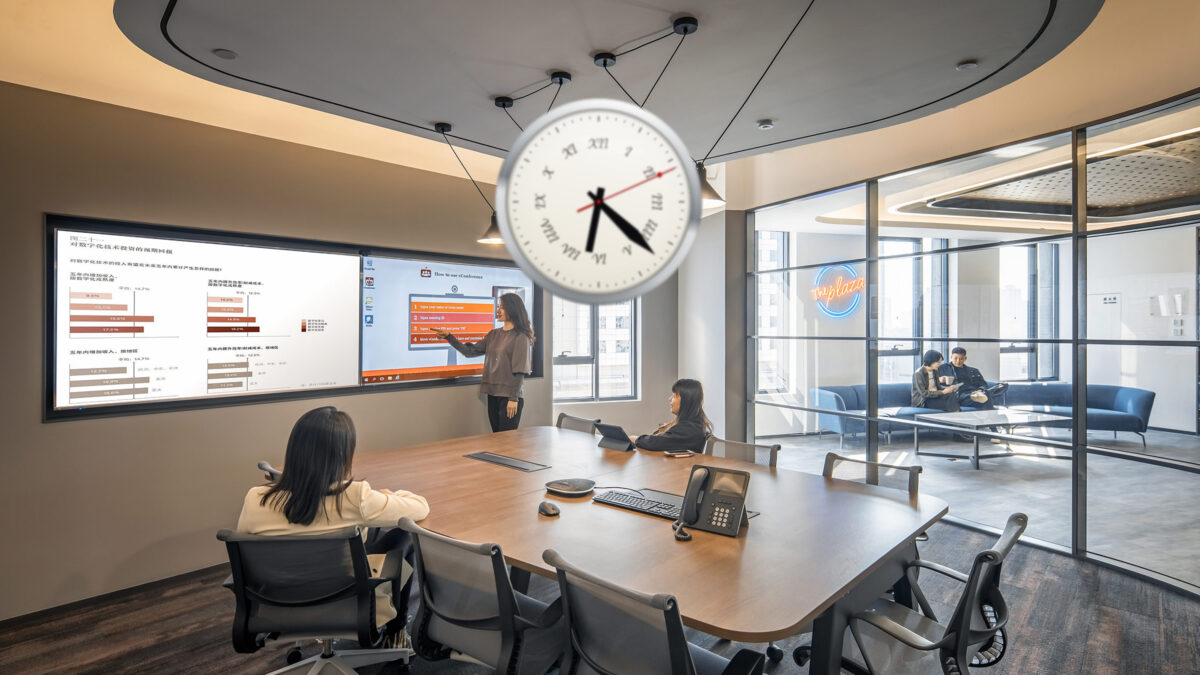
h=6 m=22 s=11
